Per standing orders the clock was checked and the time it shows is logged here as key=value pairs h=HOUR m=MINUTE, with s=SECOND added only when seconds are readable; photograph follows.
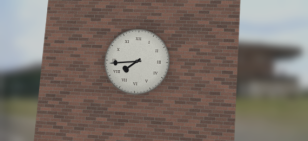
h=7 m=44
